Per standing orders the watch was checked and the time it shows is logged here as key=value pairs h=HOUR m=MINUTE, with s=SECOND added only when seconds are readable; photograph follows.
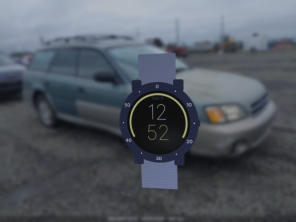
h=12 m=52
